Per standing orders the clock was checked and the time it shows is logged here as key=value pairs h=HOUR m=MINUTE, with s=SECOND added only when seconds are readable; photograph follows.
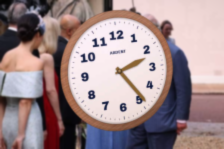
h=2 m=24
